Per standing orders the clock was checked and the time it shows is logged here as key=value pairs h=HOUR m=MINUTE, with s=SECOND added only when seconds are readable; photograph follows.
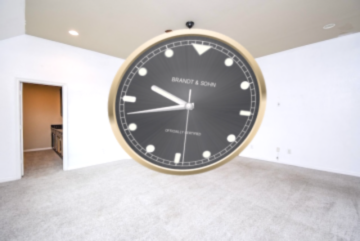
h=9 m=42 s=29
